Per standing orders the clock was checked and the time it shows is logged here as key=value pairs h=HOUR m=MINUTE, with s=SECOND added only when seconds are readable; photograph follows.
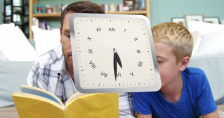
h=5 m=31
